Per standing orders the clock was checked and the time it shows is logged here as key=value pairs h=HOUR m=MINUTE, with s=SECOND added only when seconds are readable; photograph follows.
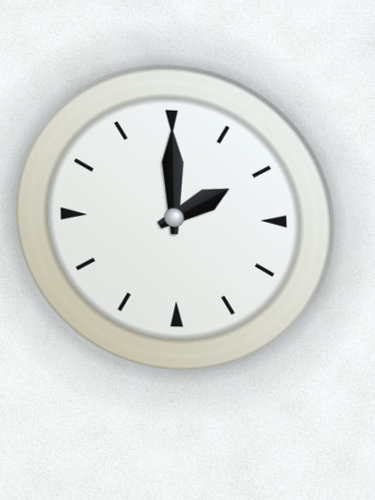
h=2 m=0
